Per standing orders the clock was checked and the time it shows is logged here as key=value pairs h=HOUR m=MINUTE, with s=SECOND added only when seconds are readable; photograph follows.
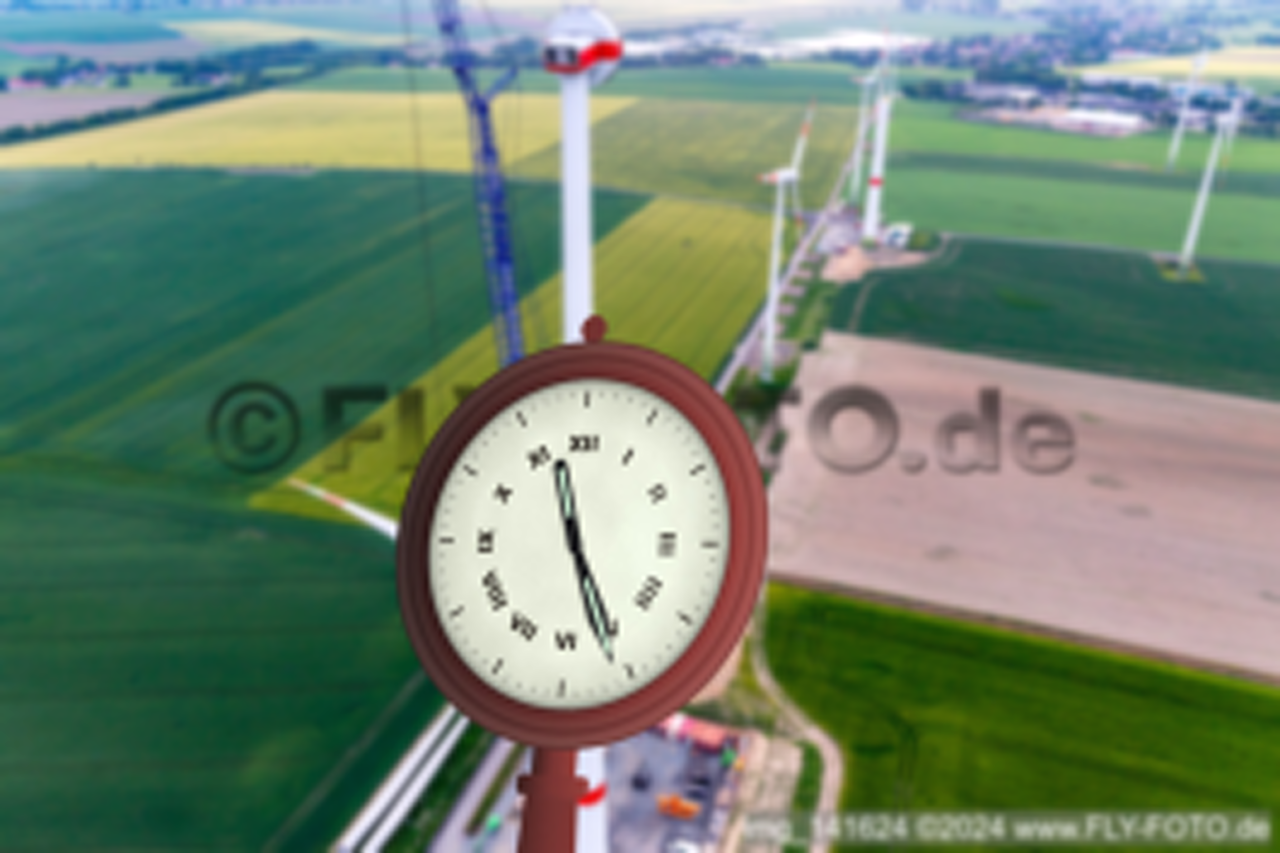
h=11 m=26
